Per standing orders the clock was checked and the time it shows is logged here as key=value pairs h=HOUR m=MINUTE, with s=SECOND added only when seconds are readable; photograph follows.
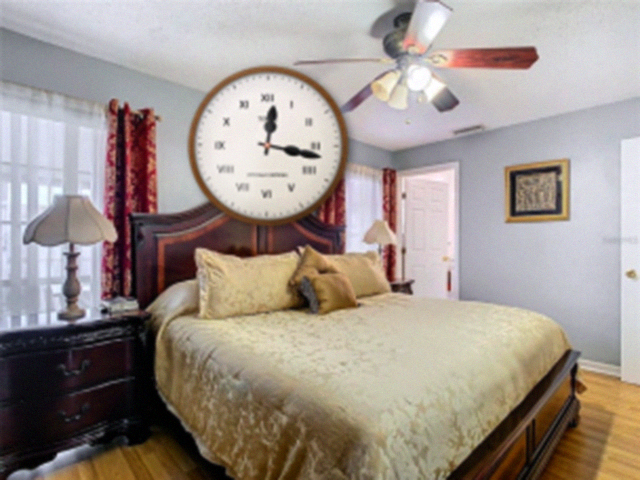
h=12 m=17
